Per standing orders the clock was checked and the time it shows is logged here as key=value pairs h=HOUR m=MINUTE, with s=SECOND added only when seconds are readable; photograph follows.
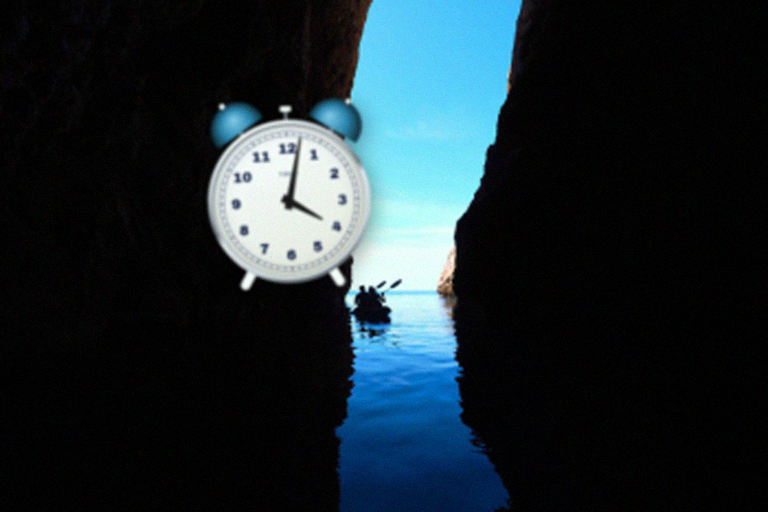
h=4 m=2
